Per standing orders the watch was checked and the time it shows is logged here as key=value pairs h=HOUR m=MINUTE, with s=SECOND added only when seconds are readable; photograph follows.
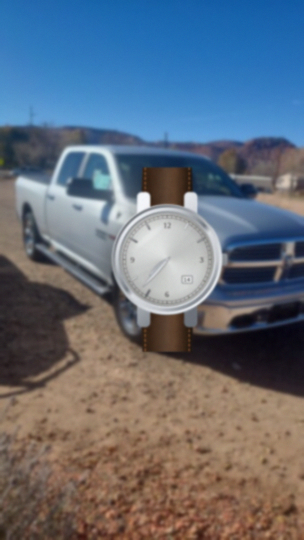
h=7 m=37
